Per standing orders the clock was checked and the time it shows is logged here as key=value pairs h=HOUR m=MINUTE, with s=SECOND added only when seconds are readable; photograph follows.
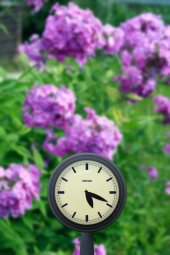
h=5 m=19
